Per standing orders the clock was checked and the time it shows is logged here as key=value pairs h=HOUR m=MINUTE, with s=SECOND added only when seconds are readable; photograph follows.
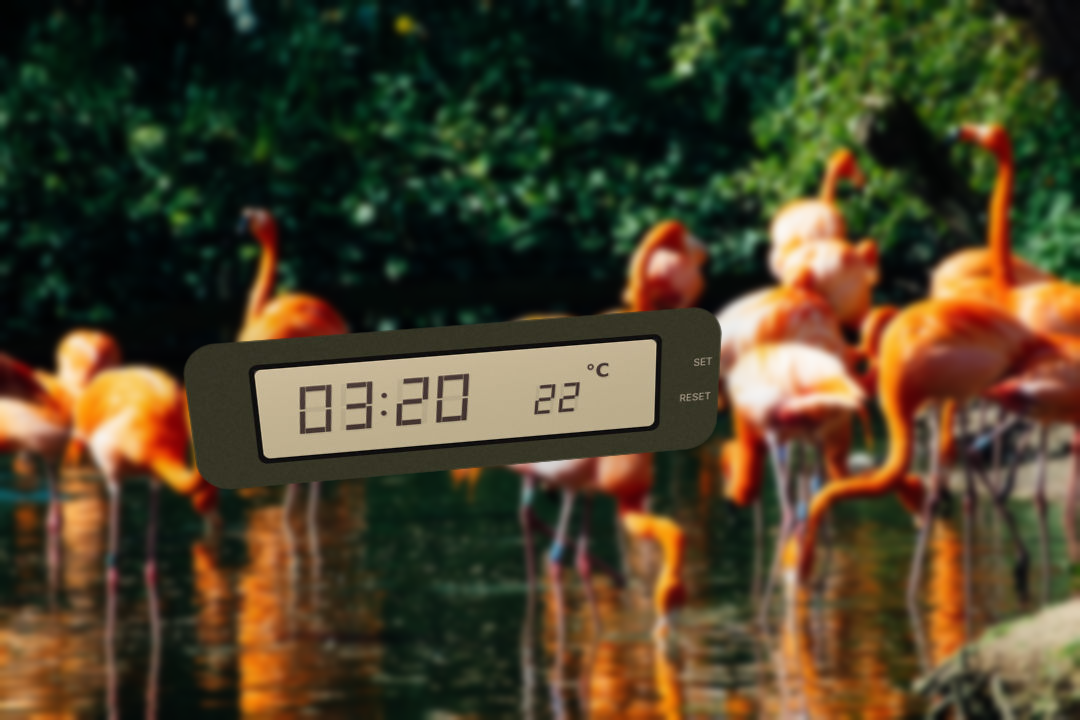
h=3 m=20
